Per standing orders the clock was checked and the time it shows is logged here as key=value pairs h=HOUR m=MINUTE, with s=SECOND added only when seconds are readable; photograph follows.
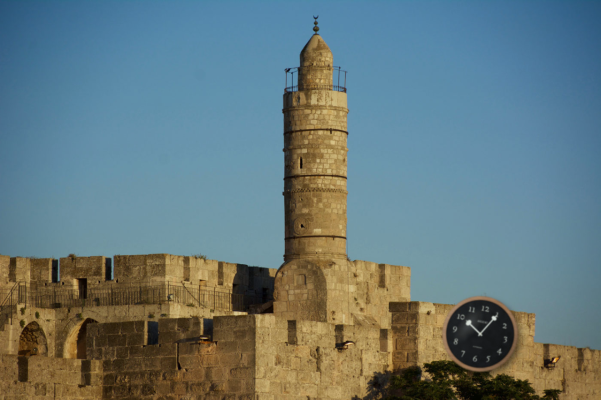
h=10 m=5
